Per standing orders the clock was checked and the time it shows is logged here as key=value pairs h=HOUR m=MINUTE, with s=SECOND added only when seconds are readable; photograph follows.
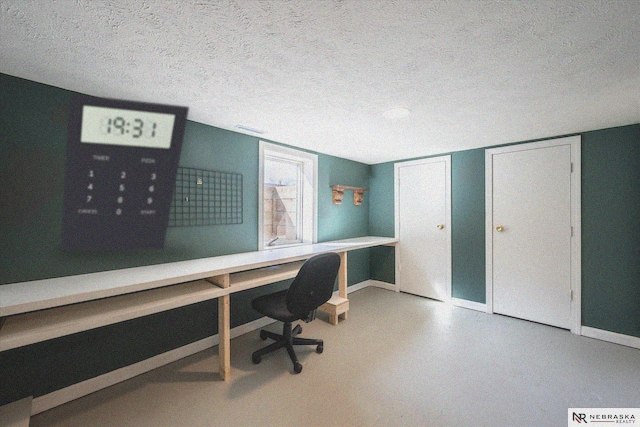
h=19 m=31
